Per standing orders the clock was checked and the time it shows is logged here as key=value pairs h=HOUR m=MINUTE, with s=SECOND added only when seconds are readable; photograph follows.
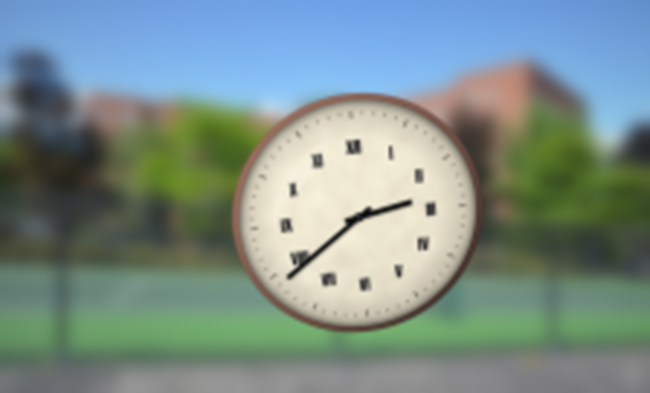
h=2 m=39
